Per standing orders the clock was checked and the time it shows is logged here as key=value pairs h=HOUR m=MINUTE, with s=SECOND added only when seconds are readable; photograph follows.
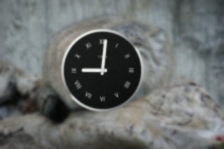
h=9 m=1
